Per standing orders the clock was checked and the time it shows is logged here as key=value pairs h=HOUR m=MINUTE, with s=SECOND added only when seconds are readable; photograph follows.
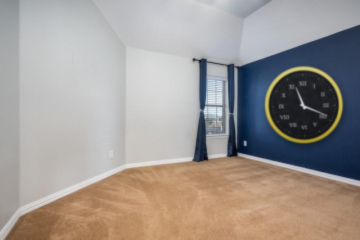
h=11 m=19
